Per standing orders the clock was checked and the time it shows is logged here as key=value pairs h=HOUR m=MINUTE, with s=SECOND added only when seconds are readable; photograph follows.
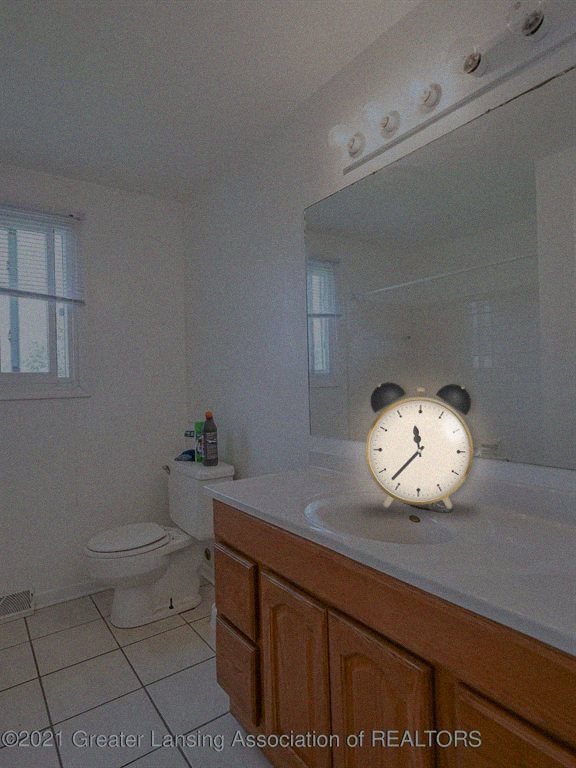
h=11 m=37
